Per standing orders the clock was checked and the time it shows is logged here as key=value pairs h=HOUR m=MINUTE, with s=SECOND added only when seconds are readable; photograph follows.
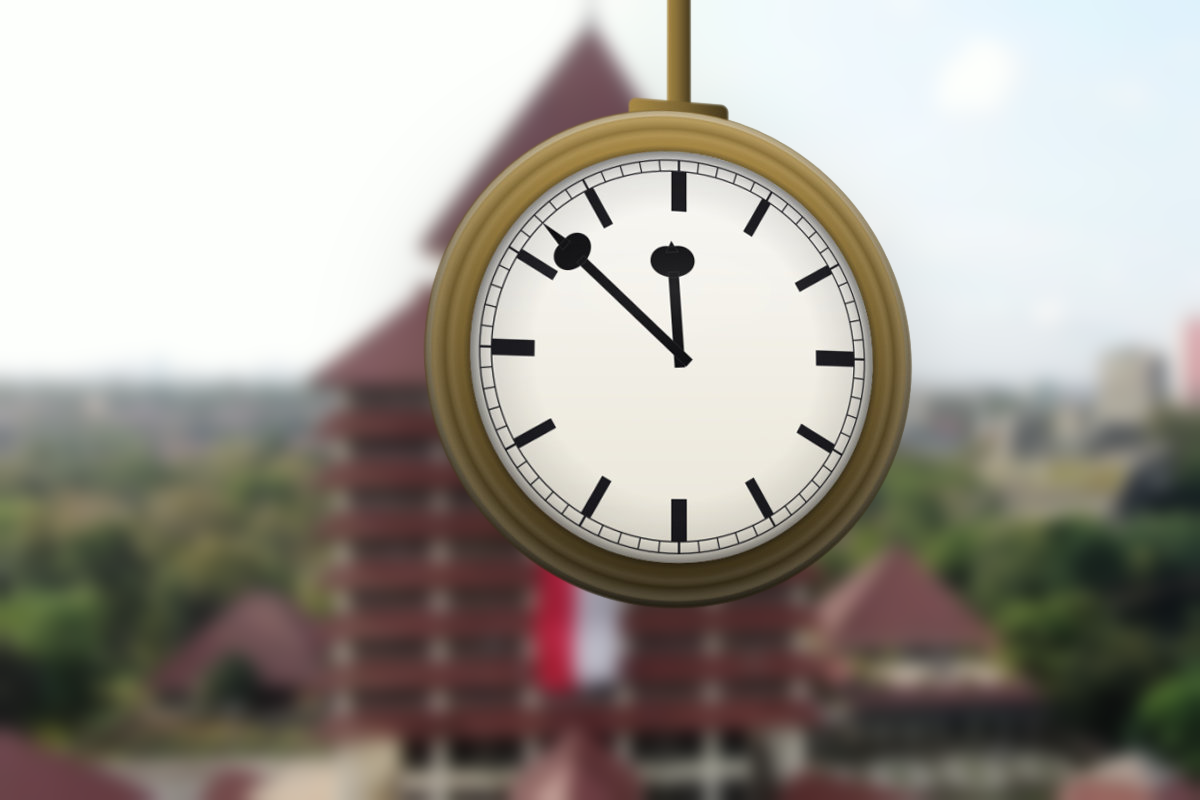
h=11 m=52
